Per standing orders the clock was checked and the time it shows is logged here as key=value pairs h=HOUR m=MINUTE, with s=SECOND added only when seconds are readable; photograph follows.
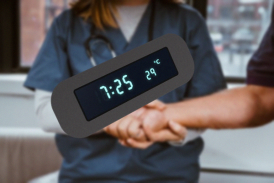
h=7 m=25
